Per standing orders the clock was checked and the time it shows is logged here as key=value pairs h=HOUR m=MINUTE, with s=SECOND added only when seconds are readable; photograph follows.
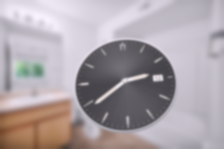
h=2 m=39
